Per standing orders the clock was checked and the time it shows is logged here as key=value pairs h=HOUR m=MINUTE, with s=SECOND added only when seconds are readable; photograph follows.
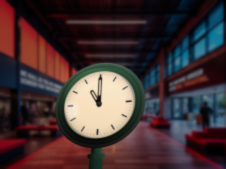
h=11 m=0
